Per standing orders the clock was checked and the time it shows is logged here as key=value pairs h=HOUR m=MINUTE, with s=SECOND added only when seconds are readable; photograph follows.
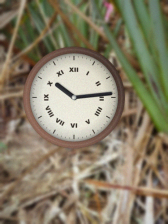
h=10 m=14
